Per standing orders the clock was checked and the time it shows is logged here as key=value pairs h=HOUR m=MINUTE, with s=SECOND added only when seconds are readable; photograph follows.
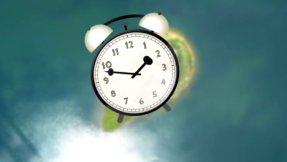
h=1 m=48
